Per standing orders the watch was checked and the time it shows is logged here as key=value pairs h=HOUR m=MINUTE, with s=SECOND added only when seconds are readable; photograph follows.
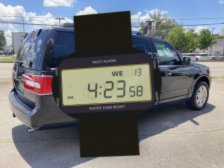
h=4 m=23 s=58
